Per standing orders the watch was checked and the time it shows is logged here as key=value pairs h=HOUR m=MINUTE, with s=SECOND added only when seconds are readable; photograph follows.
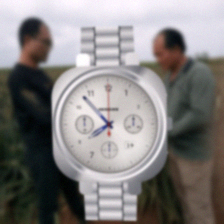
h=7 m=53
